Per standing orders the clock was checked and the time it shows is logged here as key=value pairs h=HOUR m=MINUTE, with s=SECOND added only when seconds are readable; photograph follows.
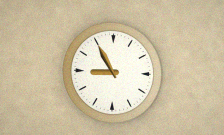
h=8 m=55
